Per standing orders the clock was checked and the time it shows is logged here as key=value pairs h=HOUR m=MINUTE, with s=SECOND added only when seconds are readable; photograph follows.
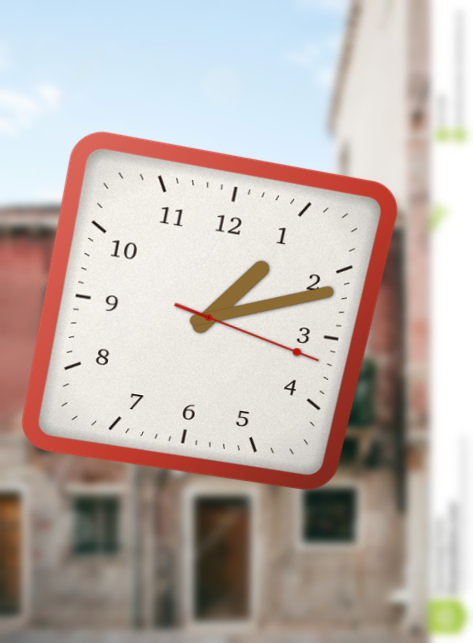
h=1 m=11 s=17
